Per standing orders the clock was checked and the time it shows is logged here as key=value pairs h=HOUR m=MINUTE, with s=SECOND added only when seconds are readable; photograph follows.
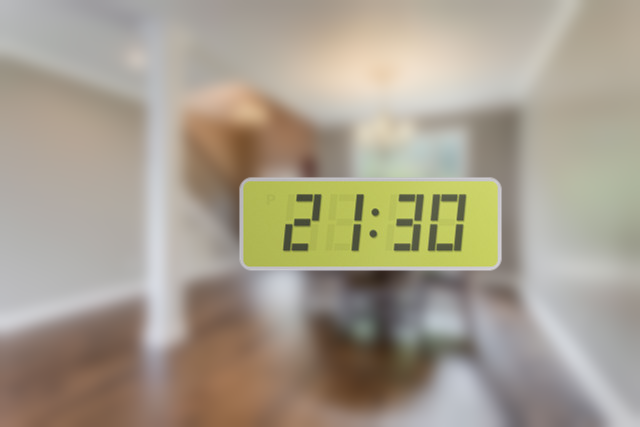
h=21 m=30
